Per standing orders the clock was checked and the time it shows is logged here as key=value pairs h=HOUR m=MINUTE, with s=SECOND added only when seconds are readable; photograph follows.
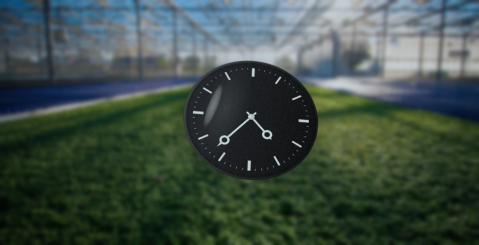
h=4 m=37
